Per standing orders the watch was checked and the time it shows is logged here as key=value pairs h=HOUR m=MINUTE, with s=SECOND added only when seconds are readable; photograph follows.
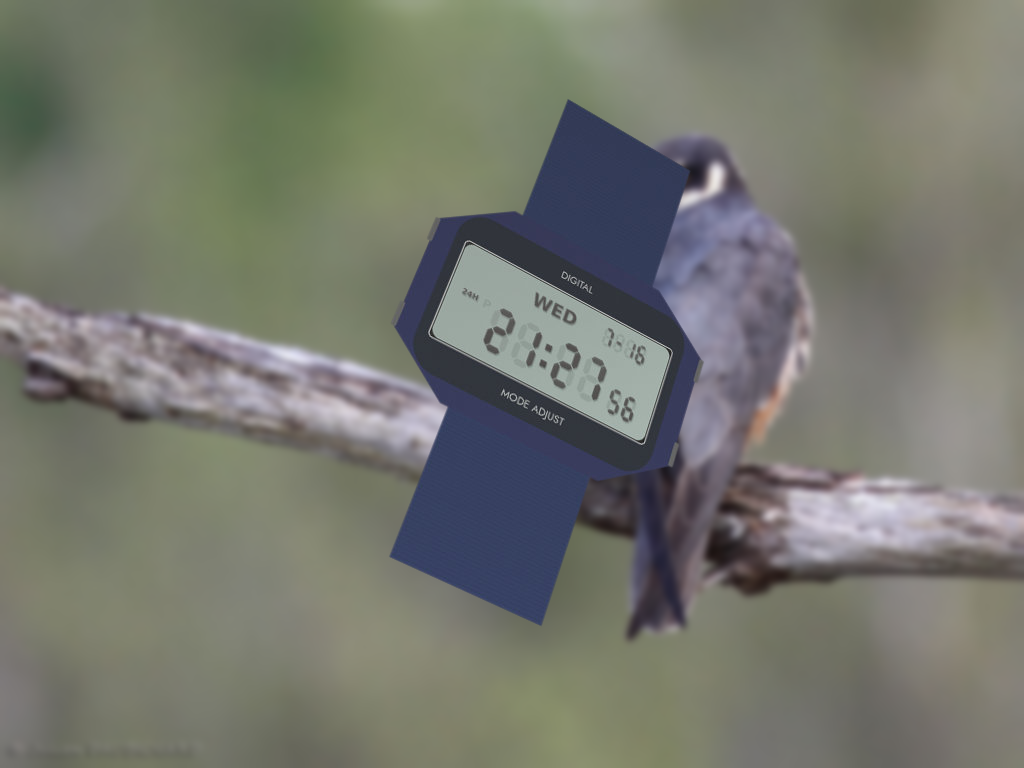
h=21 m=27 s=56
